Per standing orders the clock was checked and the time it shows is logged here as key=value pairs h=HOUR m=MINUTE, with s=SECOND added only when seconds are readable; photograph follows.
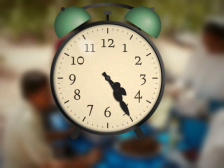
h=4 m=25
